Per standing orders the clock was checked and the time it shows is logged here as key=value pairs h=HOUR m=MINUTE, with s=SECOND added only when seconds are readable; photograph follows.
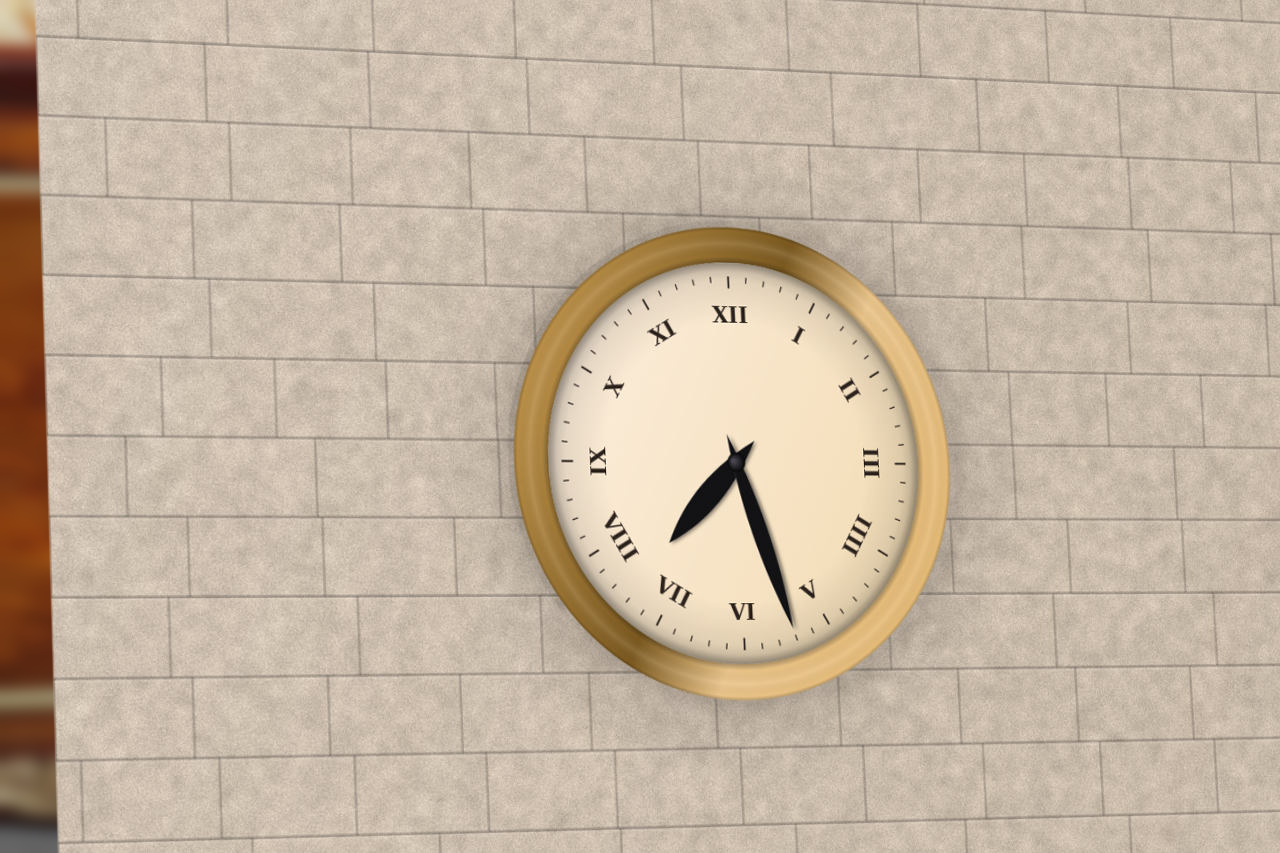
h=7 m=27
